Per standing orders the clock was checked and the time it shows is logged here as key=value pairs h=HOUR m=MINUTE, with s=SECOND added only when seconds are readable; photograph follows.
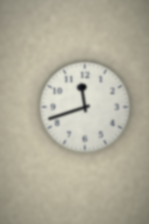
h=11 m=42
